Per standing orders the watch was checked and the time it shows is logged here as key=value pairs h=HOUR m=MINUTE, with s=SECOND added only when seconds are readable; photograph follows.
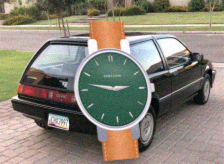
h=2 m=47
